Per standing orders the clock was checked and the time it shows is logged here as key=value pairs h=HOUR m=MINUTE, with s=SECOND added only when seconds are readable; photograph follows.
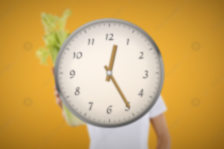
h=12 m=25
